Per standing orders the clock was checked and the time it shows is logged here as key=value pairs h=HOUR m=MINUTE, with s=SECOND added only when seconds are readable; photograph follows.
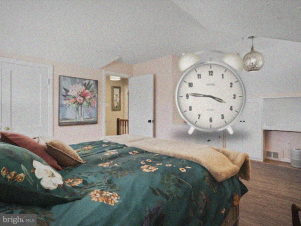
h=3 m=46
